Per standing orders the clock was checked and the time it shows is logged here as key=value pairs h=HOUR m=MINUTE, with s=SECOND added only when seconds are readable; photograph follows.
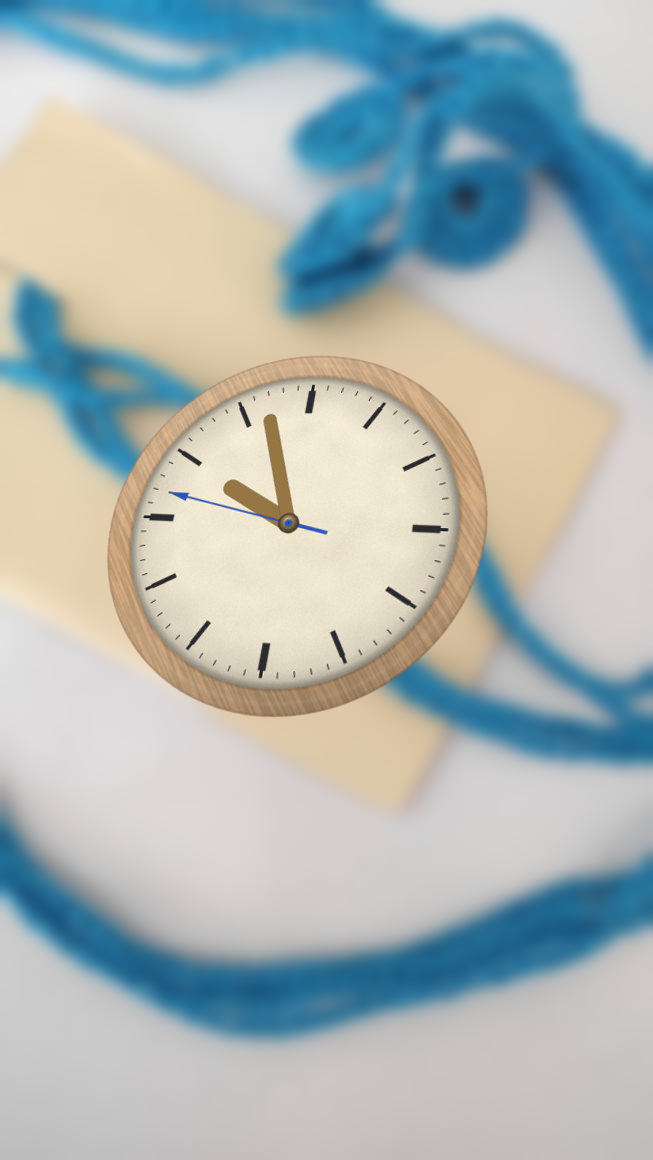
h=9 m=56 s=47
